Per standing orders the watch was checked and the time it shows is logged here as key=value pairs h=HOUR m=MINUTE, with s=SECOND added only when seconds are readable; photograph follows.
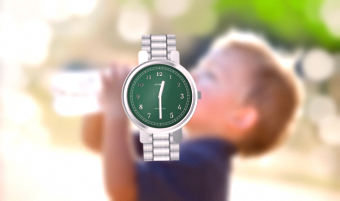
h=12 m=30
